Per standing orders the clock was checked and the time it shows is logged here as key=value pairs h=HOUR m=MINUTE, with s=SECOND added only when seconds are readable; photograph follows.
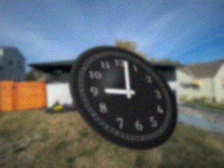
h=9 m=2
